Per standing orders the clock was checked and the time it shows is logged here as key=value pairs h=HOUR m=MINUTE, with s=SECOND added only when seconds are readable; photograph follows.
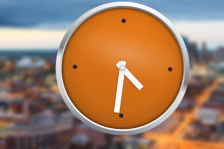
h=4 m=31
